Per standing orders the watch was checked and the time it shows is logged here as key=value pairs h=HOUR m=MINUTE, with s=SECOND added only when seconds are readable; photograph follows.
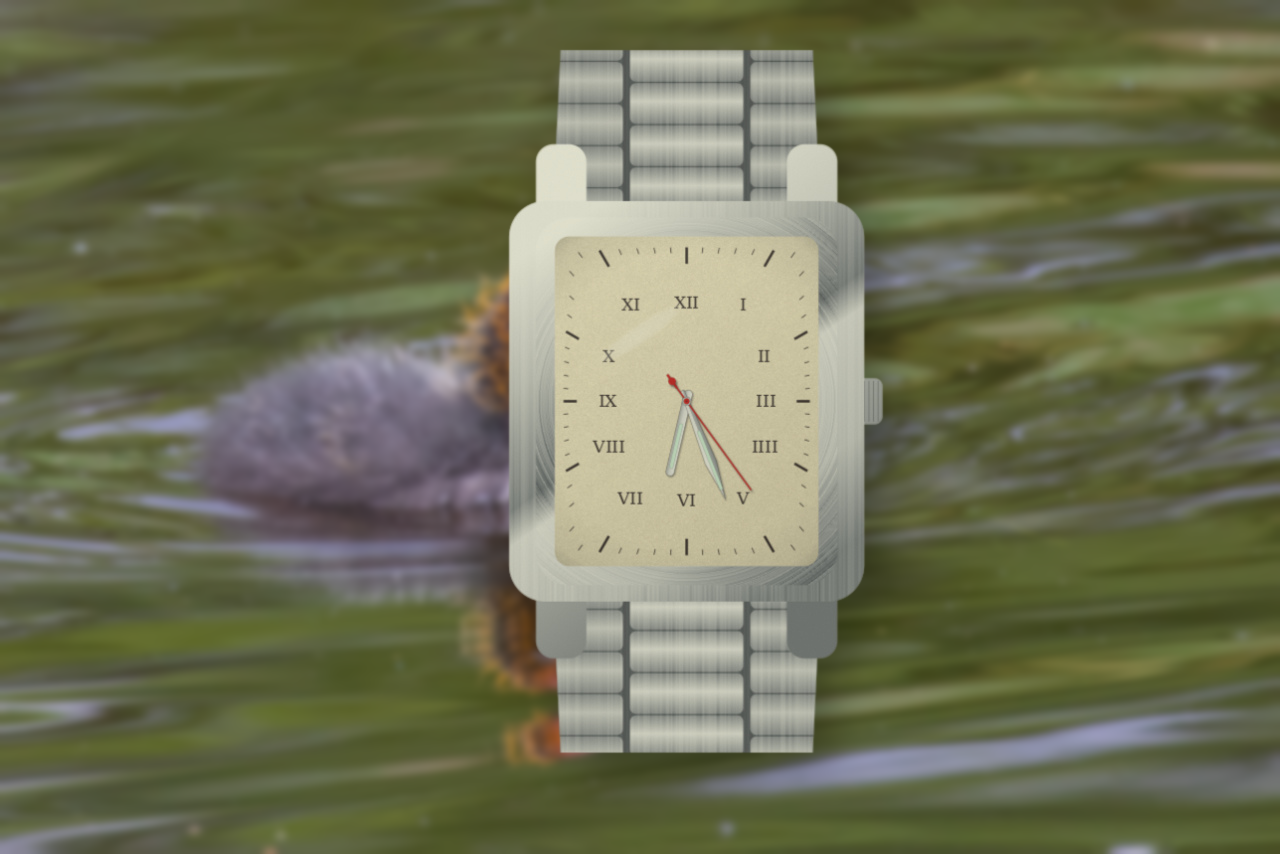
h=6 m=26 s=24
